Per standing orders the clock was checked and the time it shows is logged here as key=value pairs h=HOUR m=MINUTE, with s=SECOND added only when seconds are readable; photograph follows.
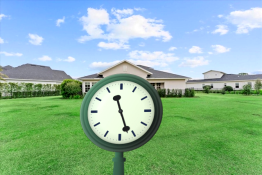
h=11 m=27
